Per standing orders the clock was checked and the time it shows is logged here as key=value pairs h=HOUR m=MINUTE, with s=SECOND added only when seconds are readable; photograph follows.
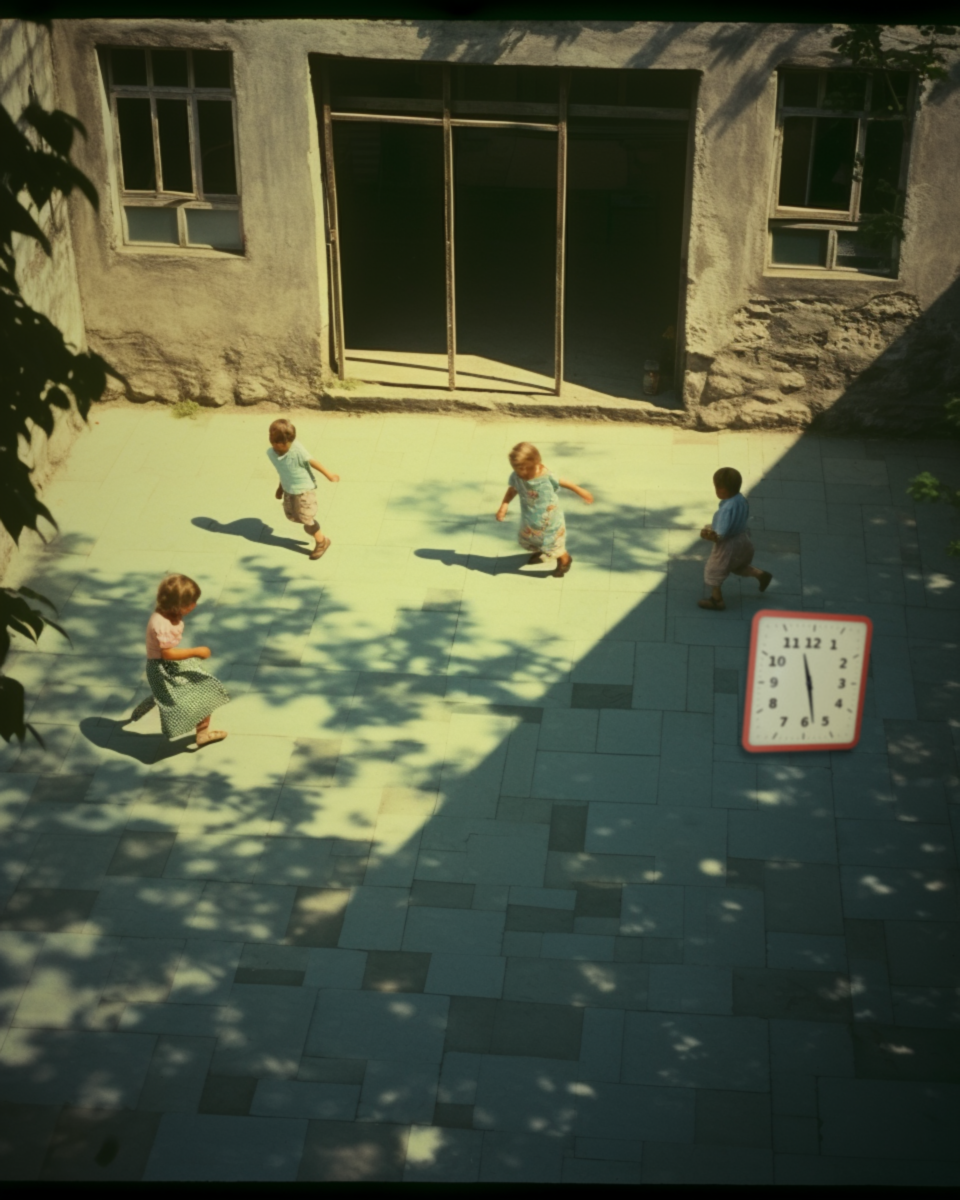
h=11 m=28
